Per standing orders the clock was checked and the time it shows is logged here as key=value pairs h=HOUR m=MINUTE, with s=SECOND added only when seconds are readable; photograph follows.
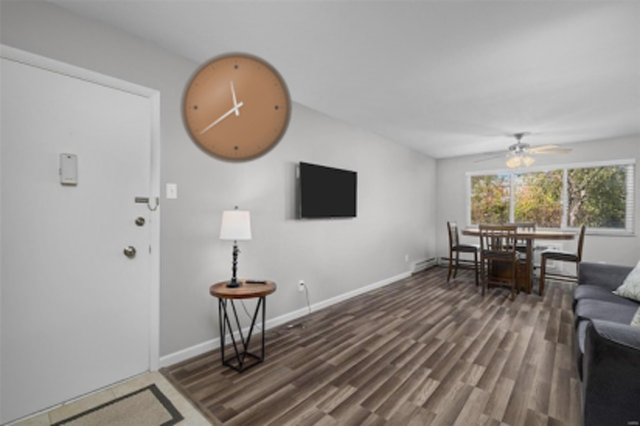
h=11 m=39
